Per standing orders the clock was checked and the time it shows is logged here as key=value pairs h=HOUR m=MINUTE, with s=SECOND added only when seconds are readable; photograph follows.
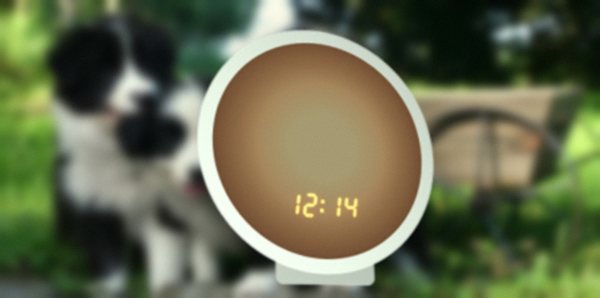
h=12 m=14
